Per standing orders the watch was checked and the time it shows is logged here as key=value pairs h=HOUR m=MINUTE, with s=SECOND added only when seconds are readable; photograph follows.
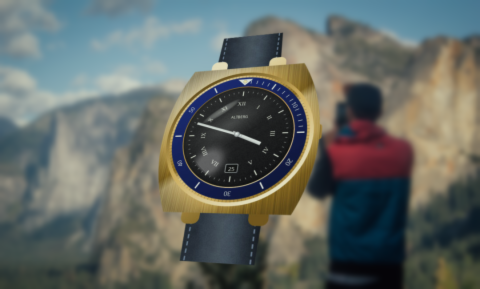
h=3 m=48
